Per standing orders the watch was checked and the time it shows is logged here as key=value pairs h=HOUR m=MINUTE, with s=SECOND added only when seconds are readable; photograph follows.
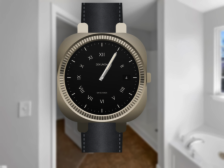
h=1 m=5
